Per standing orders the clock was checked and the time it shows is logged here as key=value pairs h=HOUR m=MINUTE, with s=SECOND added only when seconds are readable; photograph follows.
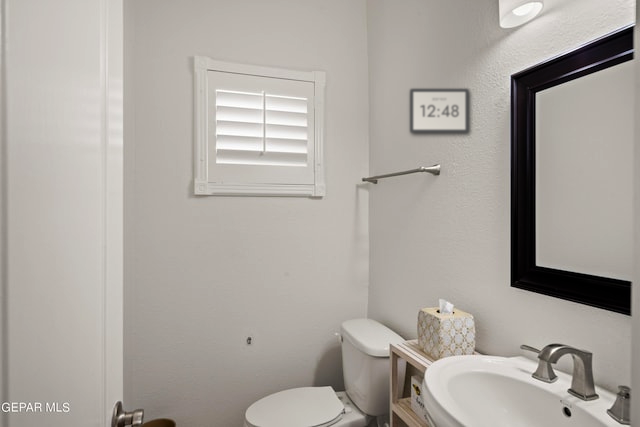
h=12 m=48
